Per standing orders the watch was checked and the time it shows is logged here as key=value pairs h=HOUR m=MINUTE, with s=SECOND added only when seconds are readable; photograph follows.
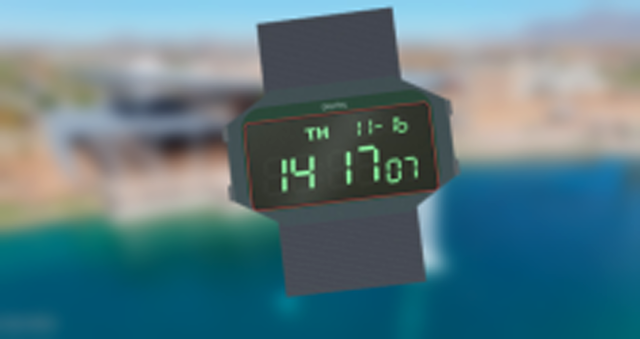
h=14 m=17 s=7
